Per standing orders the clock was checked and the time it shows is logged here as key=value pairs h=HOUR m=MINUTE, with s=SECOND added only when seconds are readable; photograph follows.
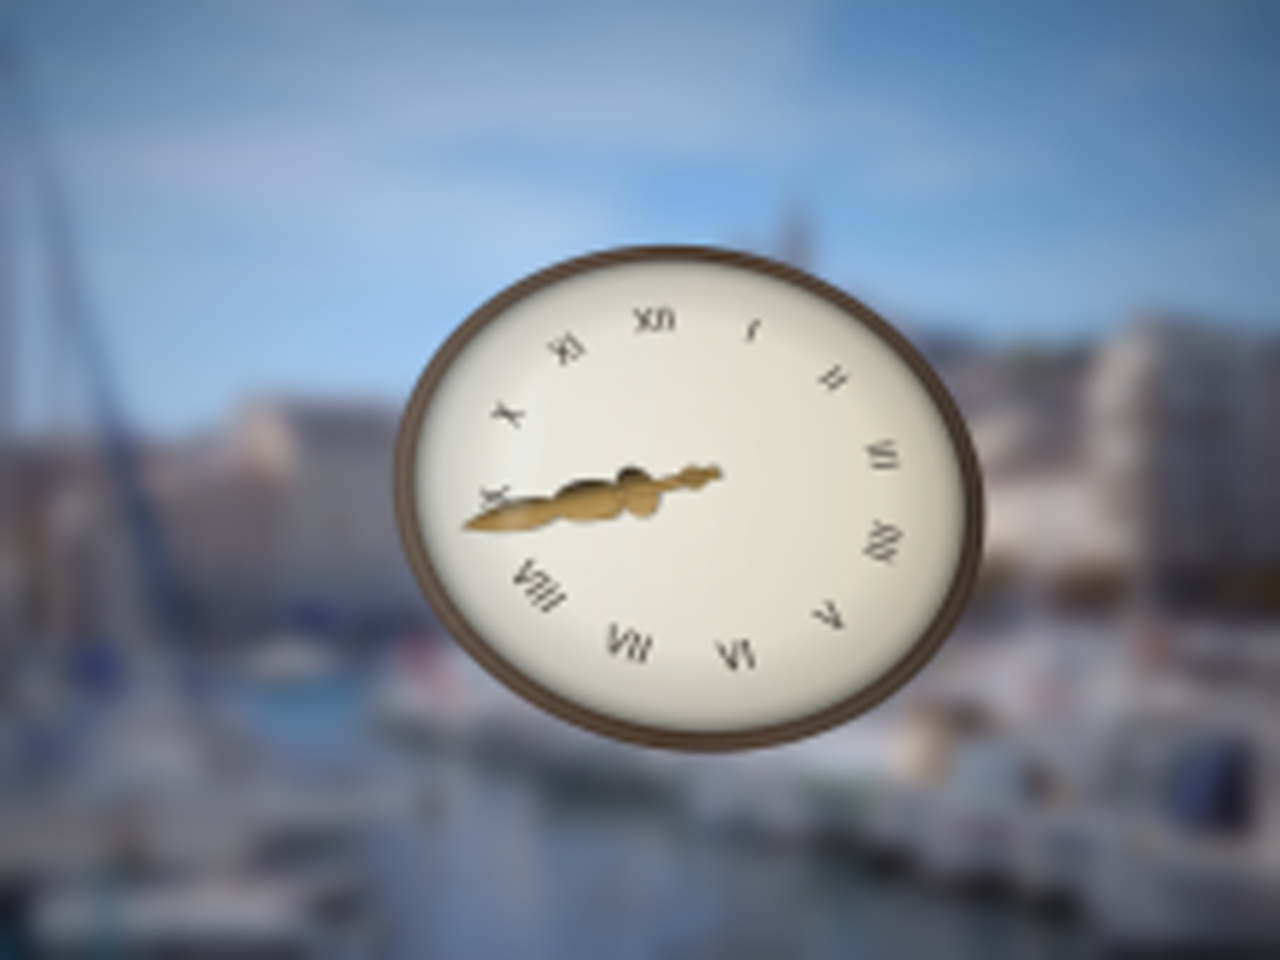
h=8 m=44
